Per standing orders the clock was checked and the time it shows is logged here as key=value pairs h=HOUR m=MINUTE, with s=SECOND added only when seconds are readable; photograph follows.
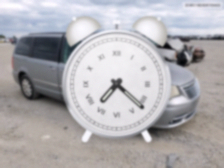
h=7 m=22
